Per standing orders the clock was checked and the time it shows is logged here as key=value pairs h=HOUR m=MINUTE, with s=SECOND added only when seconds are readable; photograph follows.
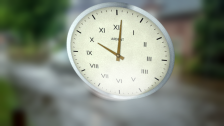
h=10 m=1
